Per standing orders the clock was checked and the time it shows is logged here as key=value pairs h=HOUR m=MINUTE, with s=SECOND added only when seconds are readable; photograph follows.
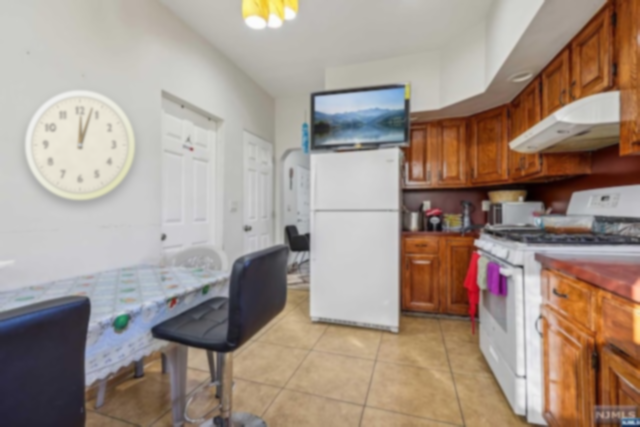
h=12 m=3
